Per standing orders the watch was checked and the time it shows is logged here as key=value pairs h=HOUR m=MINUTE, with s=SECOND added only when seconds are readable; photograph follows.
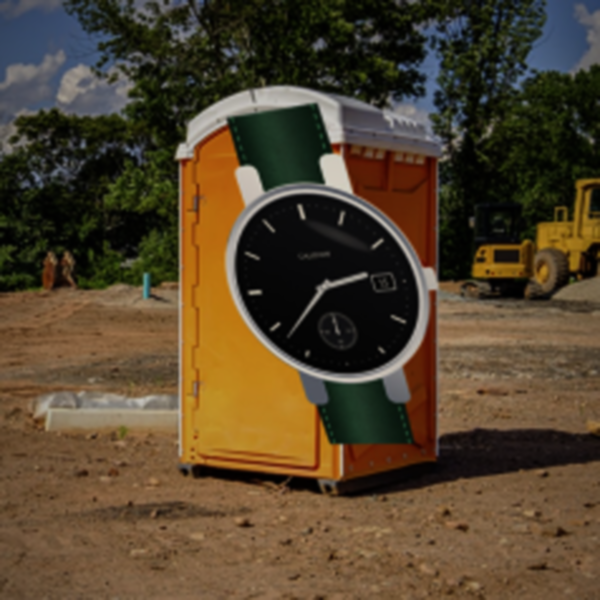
h=2 m=38
